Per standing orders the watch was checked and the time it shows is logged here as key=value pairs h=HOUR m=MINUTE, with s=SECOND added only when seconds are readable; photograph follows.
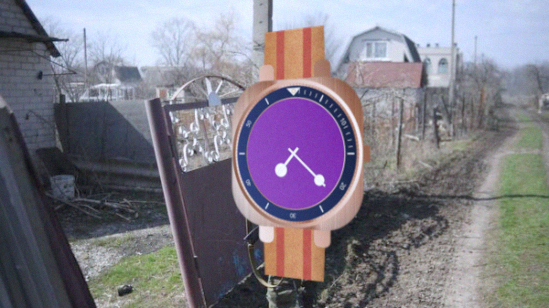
h=7 m=22
